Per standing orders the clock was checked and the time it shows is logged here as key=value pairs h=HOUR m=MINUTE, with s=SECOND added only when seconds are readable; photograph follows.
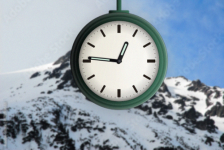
h=12 m=46
